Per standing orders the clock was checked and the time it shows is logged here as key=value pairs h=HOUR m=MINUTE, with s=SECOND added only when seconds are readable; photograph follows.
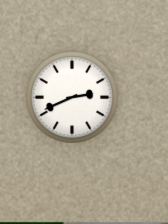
h=2 m=41
